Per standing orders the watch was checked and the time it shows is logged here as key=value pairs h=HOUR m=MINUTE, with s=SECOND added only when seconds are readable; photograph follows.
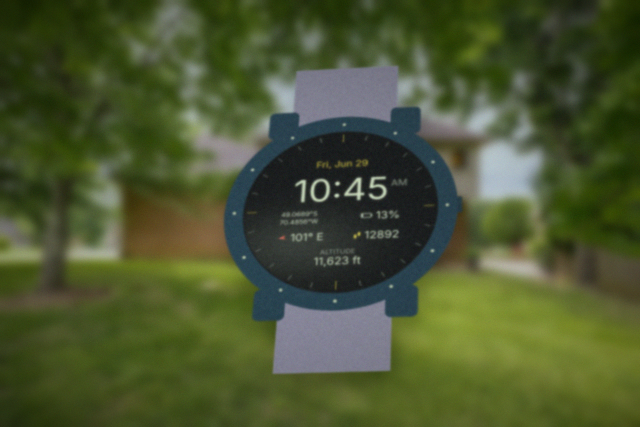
h=10 m=45
